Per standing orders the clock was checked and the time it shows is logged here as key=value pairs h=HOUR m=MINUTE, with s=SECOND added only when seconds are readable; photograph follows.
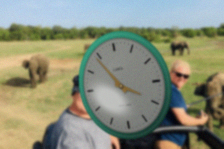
h=3 m=54
